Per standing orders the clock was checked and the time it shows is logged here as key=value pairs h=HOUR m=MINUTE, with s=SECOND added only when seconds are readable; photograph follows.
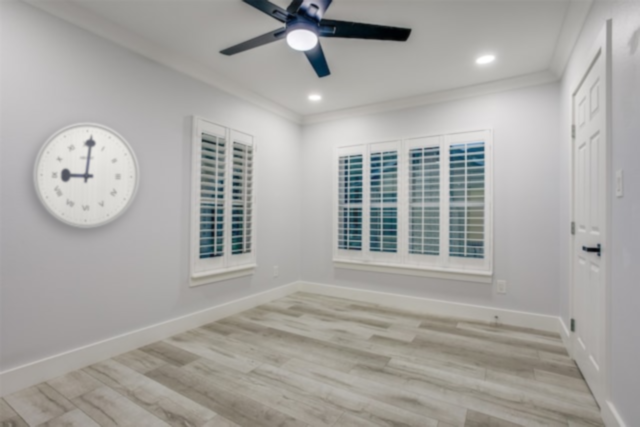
h=9 m=1
